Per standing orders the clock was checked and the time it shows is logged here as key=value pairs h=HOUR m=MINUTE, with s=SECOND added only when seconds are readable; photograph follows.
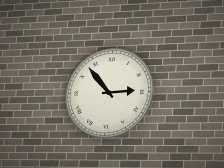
h=2 m=53
